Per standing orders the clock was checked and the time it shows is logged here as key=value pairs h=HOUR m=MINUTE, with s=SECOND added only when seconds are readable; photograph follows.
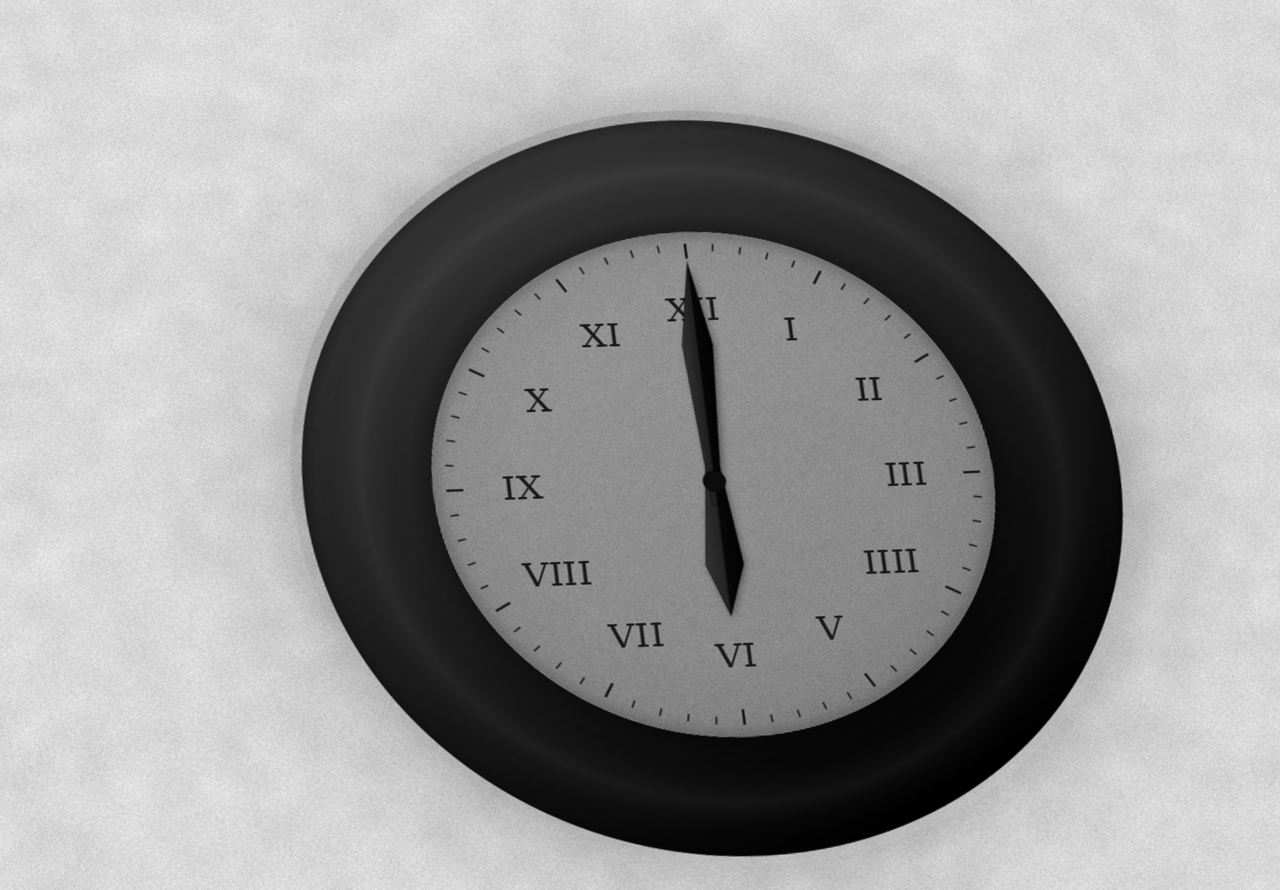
h=6 m=0
